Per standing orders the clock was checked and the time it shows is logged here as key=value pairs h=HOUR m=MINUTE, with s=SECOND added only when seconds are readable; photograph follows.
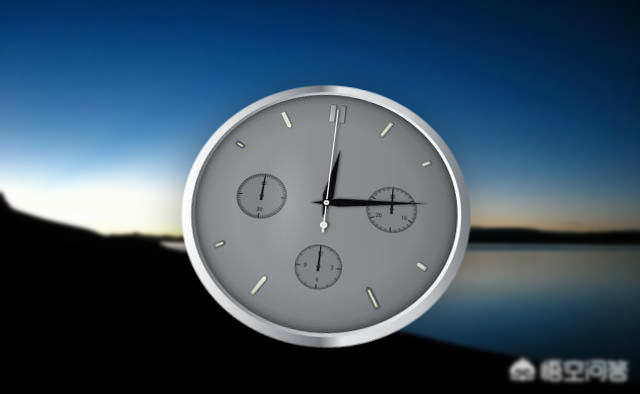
h=12 m=14
